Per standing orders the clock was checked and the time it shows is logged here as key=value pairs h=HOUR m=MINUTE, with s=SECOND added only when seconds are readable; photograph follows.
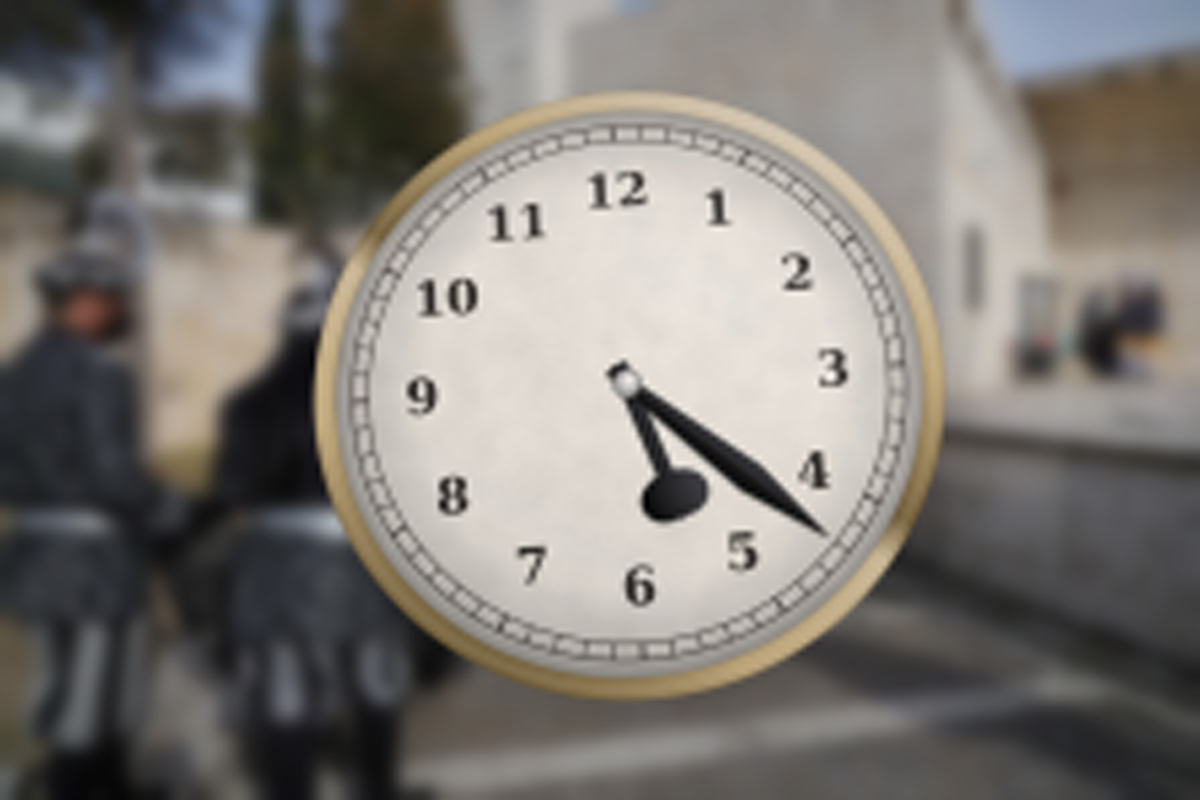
h=5 m=22
